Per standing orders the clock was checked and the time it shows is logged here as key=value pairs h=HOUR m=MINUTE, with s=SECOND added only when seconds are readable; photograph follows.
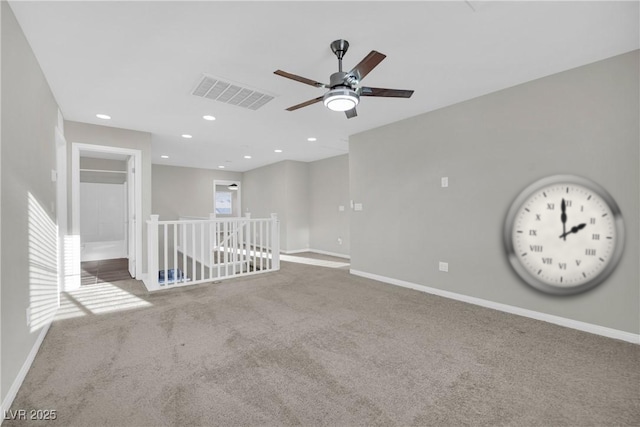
h=1 m=59
